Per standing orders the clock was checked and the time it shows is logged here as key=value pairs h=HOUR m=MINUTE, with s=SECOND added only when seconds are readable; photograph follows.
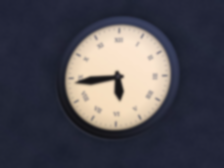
h=5 m=44
